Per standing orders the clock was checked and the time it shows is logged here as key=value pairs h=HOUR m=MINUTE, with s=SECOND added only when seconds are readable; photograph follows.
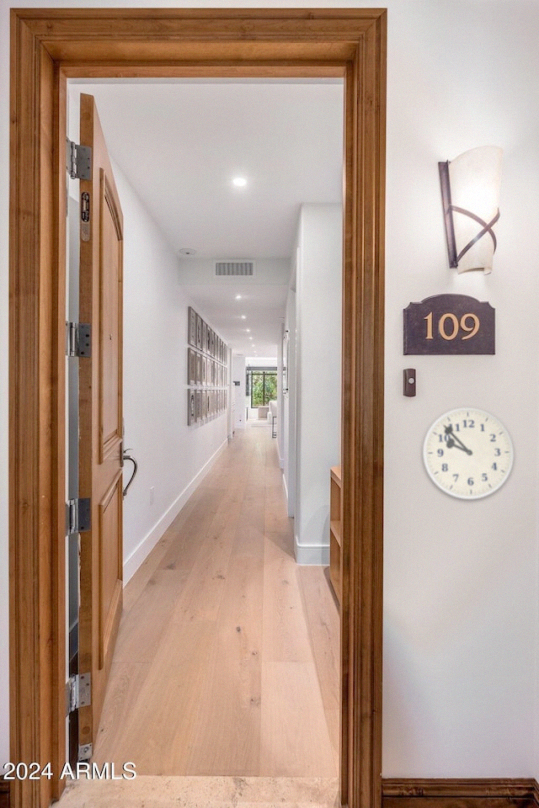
h=9 m=53
